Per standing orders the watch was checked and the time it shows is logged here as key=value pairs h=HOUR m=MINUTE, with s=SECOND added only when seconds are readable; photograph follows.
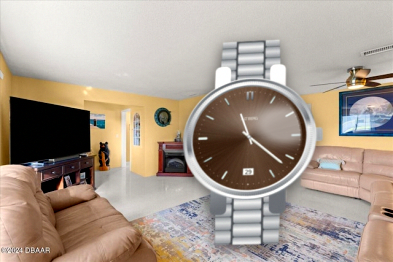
h=11 m=22
